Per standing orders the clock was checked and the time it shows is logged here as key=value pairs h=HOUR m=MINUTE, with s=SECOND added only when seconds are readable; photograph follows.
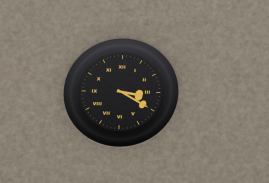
h=3 m=20
